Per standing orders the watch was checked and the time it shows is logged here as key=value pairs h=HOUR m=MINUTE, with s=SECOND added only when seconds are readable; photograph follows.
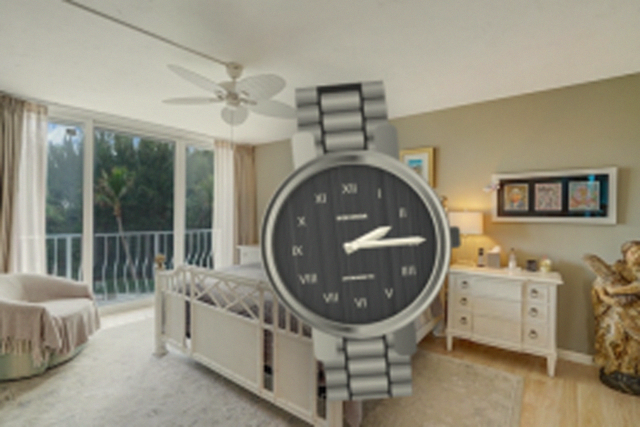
h=2 m=15
